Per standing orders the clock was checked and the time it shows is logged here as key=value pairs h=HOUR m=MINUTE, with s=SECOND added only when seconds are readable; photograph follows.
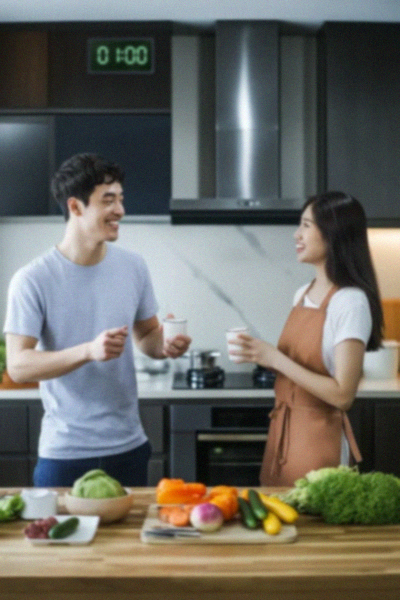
h=1 m=0
